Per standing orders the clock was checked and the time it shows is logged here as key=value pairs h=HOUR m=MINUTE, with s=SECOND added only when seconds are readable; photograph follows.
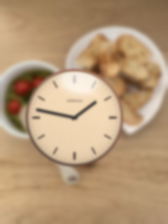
h=1 m=47
